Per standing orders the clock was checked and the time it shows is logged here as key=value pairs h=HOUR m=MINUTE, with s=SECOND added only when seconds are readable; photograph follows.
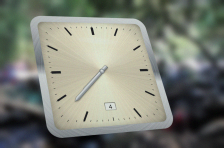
h=7 m=38
